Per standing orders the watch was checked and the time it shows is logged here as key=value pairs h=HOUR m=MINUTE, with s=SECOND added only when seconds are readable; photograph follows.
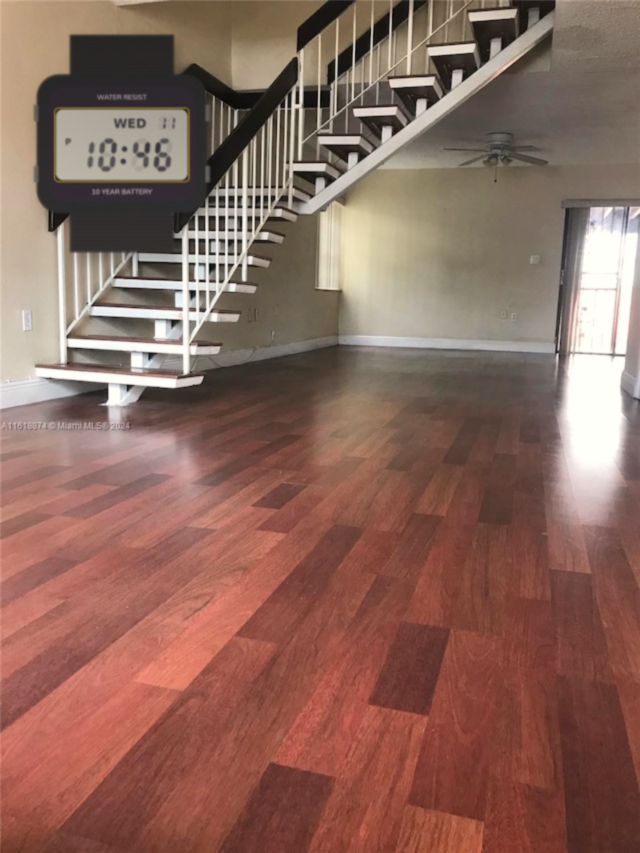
h=10 m=46
